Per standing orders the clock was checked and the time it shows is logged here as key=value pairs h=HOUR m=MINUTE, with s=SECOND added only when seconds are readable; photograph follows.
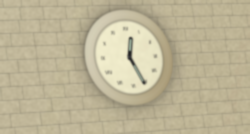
h=12 m=26
